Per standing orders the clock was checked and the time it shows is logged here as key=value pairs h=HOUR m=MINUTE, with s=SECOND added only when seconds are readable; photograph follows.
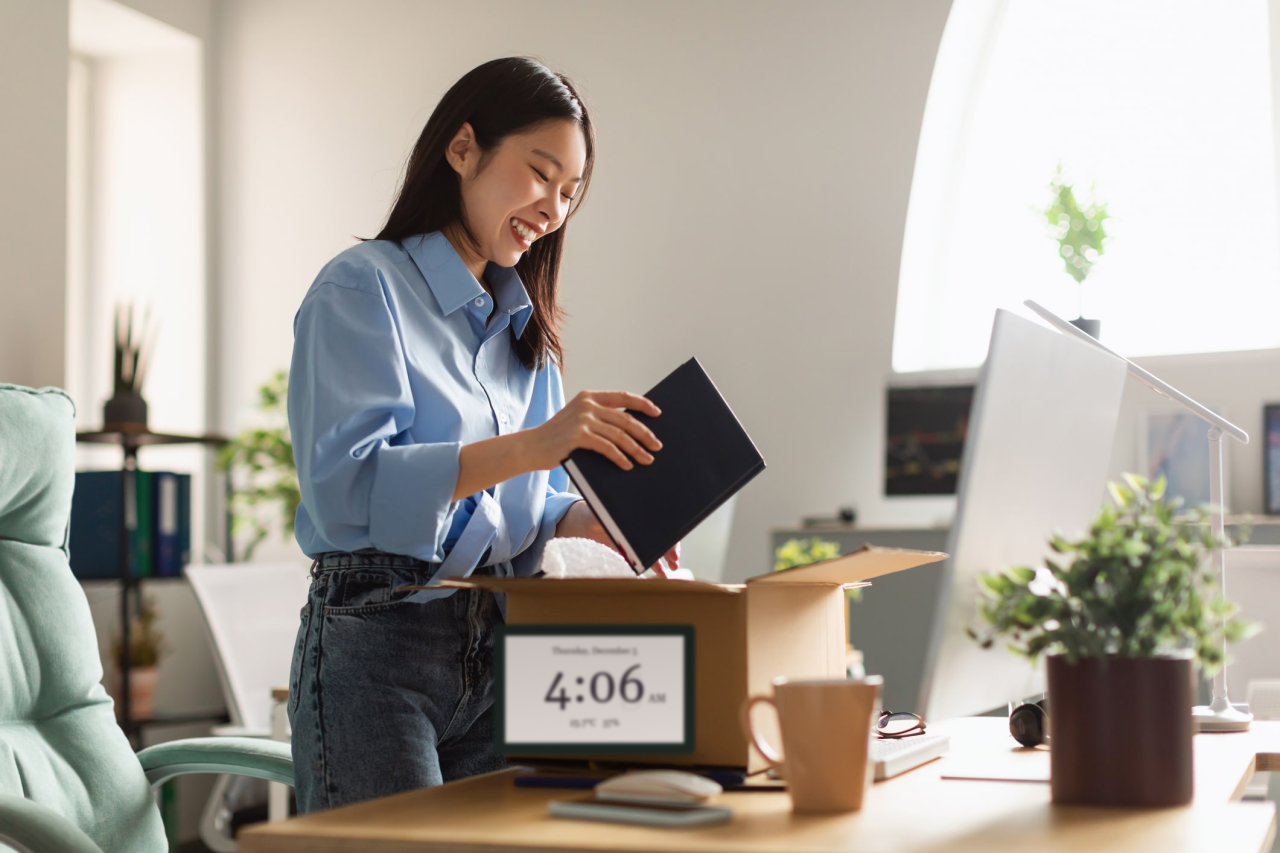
h=4 m=6
